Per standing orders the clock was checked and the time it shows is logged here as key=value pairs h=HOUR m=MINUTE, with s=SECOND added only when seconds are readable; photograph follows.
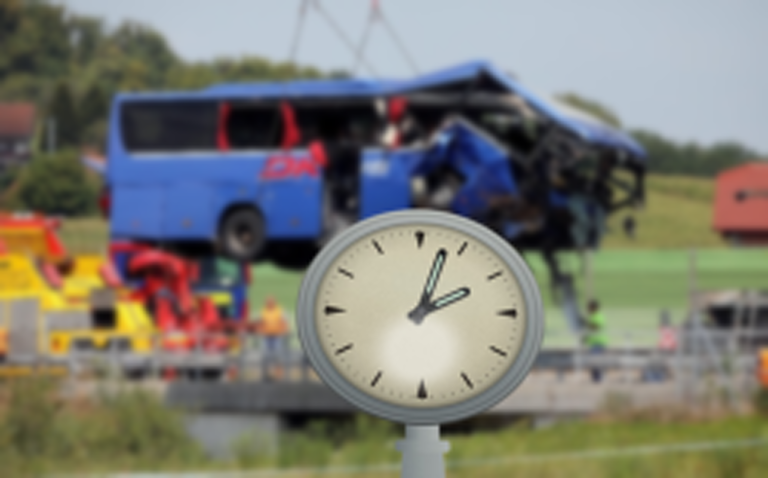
h=2 m=3
